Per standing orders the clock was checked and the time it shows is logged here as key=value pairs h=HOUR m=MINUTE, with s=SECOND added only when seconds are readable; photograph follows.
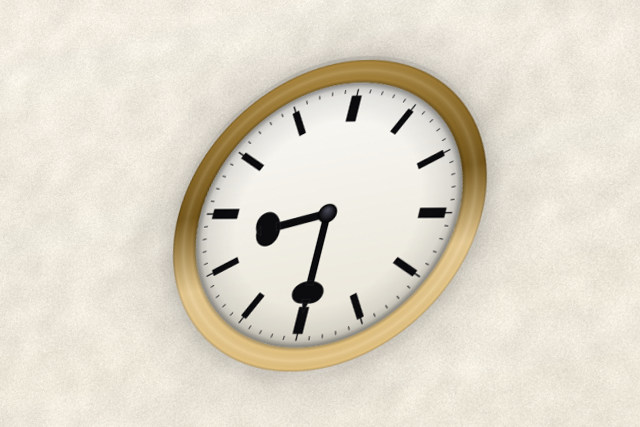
h=8 m=30
